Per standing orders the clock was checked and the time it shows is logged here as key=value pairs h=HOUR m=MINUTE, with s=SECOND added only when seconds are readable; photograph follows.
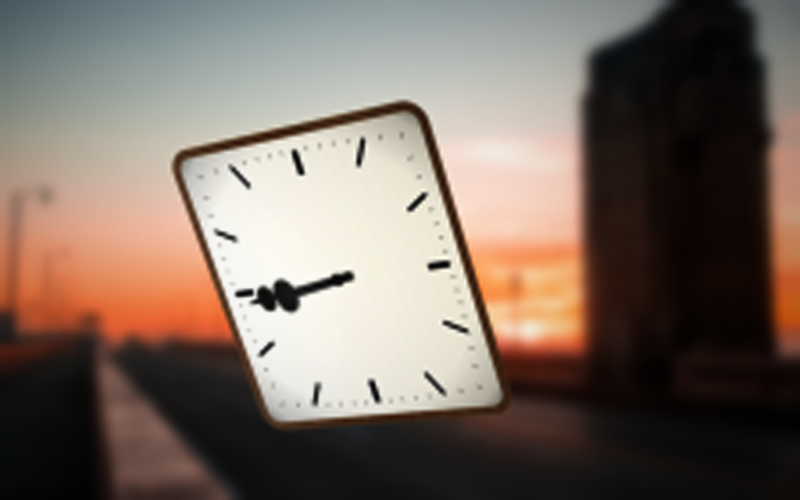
h=8 m=44
